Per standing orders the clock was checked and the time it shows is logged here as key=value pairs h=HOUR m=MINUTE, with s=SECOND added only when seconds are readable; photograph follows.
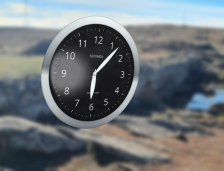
h=6 m=7
